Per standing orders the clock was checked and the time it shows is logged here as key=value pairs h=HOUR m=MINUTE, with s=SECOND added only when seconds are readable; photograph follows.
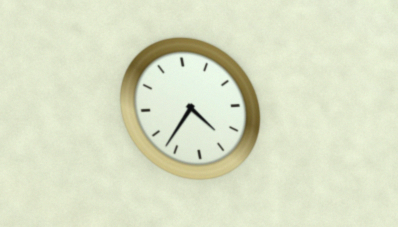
h=4 m=37
